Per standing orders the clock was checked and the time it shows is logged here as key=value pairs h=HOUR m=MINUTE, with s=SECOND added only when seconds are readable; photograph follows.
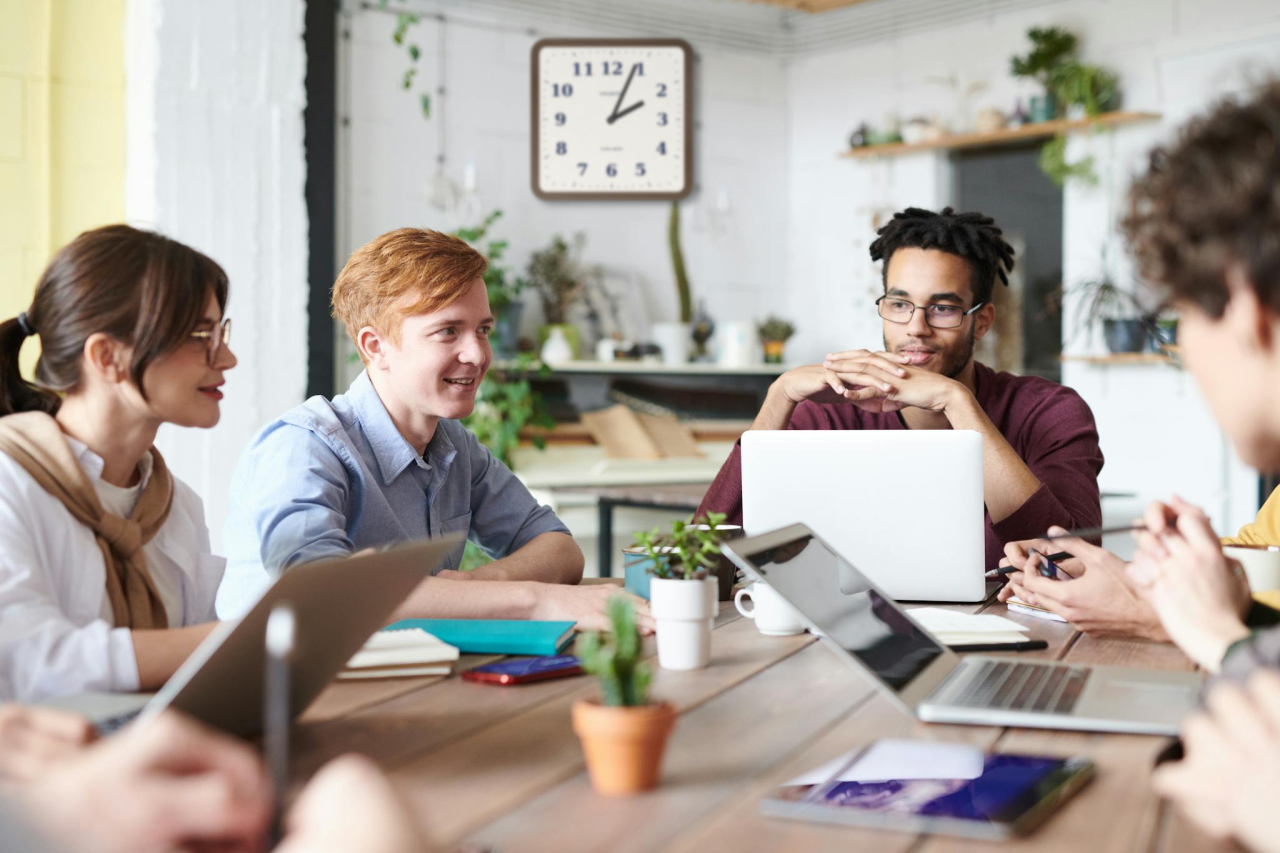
h=2 m=4
